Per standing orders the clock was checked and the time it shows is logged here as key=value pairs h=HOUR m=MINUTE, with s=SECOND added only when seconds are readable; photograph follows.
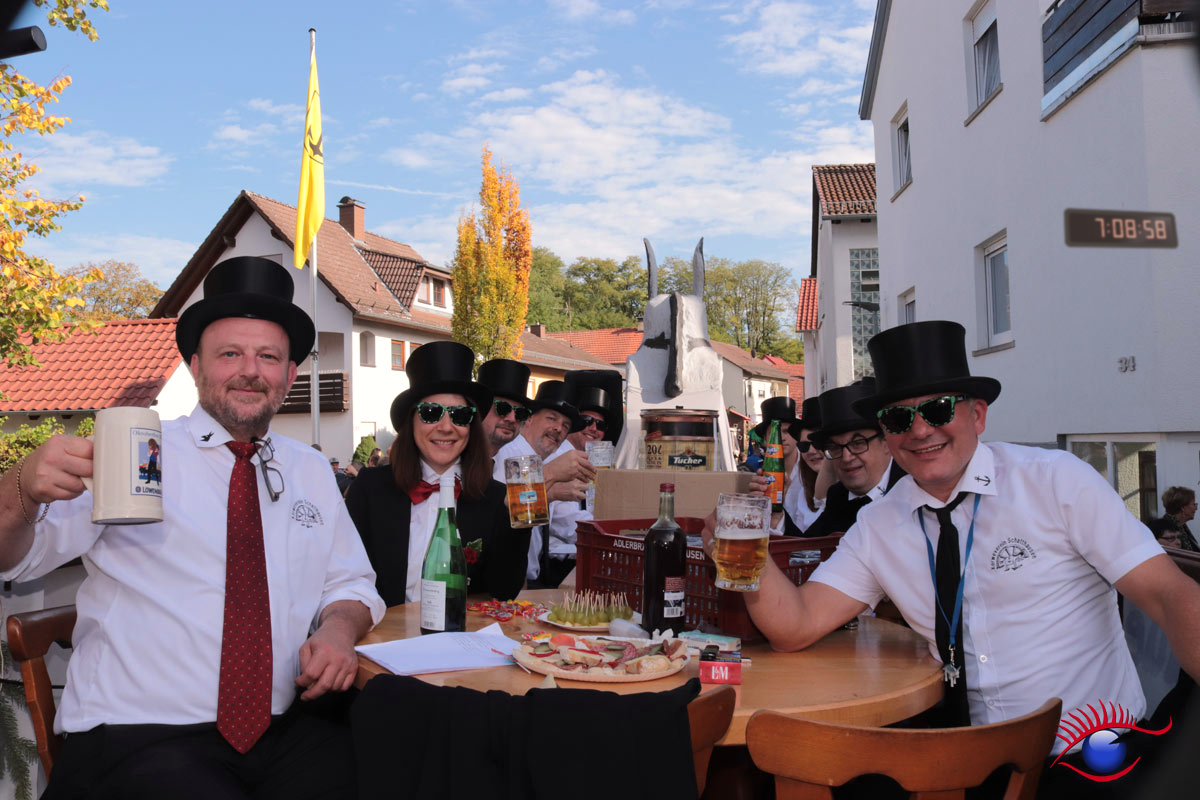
h=7 m=8 s=58
